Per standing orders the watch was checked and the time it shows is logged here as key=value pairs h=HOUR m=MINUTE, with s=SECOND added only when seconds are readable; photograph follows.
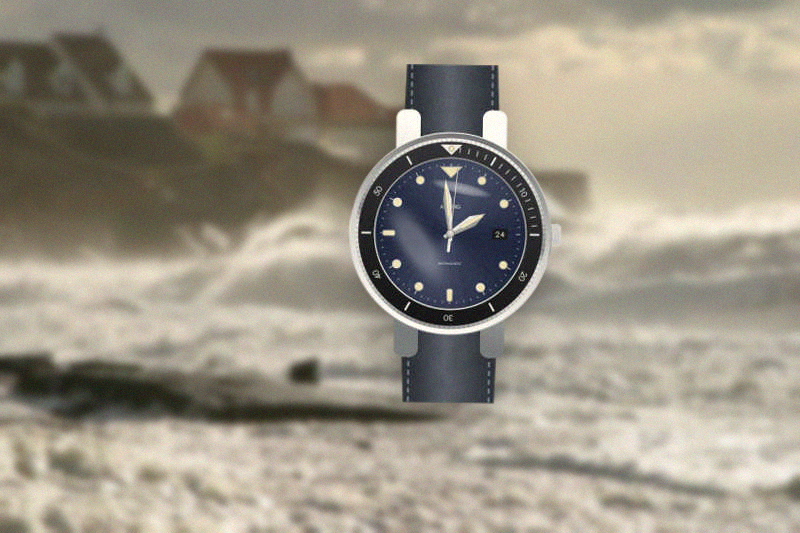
h=1 m=59 s=1
